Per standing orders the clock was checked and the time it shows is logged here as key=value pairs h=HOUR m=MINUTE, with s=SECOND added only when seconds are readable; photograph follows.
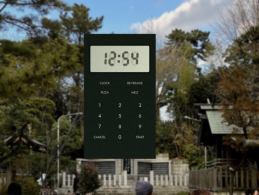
h=12 m=54
